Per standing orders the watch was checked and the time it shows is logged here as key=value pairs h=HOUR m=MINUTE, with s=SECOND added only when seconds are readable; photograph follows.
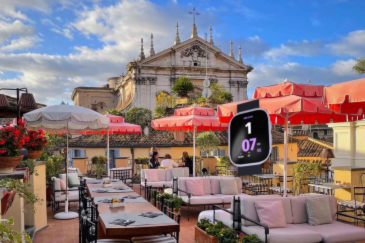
h=1 m=7
